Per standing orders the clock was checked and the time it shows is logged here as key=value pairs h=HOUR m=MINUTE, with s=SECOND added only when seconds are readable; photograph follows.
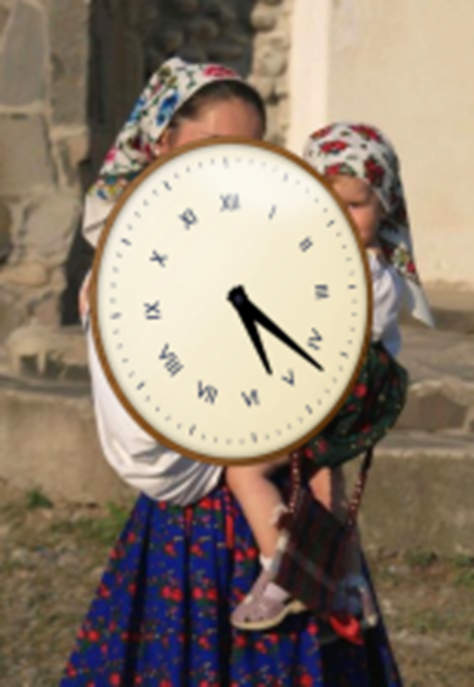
h=5 m=22
